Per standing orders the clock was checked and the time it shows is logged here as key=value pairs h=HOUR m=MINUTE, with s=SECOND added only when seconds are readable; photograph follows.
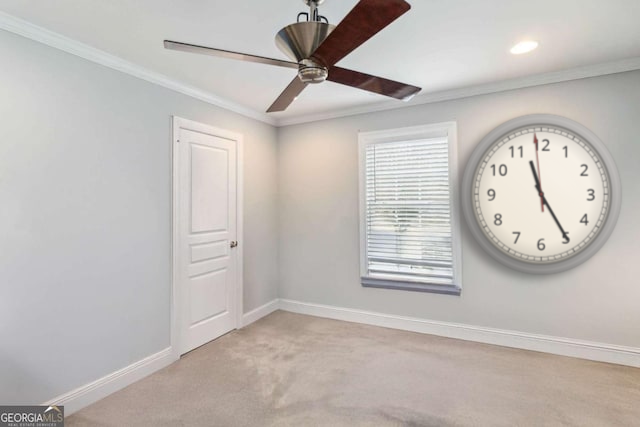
h=11 m=24 s=59
